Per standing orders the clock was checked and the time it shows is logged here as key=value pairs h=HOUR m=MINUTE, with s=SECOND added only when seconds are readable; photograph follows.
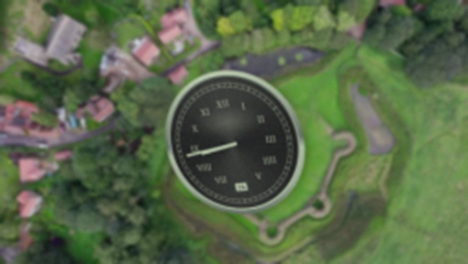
h=8 m=44
